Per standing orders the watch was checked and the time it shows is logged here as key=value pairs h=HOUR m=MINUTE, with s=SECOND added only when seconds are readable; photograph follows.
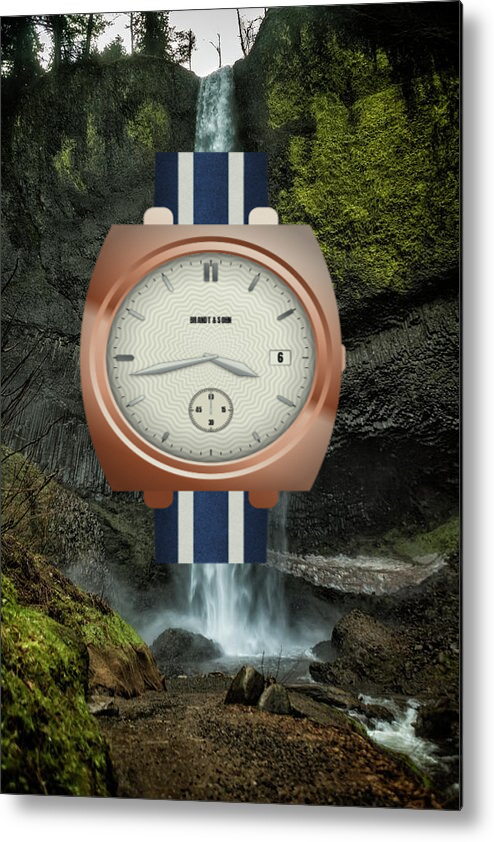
h=3 m=43
